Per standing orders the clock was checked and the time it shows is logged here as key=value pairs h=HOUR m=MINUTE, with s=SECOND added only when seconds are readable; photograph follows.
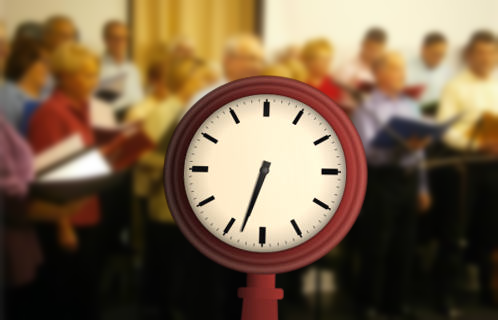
h=6 m=33
